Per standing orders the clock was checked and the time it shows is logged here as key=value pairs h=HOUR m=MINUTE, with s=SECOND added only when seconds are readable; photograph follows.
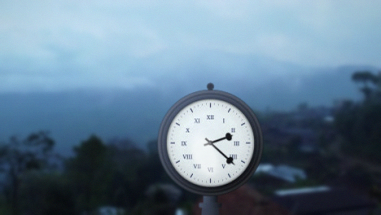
h=2 m=22
